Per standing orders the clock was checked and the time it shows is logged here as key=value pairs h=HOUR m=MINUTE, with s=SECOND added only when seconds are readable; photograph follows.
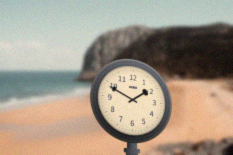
h=1 m=49
